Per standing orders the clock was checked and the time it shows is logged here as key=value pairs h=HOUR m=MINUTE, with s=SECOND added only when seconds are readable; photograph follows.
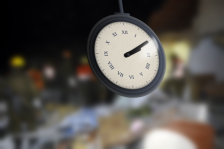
h=2 m=10
